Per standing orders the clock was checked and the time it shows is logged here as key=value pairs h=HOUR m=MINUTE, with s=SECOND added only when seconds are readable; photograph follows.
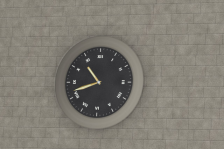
h=10 m=42
